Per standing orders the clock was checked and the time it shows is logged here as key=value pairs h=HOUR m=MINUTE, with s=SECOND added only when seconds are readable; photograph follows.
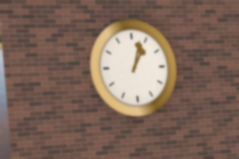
h=1 m=3
